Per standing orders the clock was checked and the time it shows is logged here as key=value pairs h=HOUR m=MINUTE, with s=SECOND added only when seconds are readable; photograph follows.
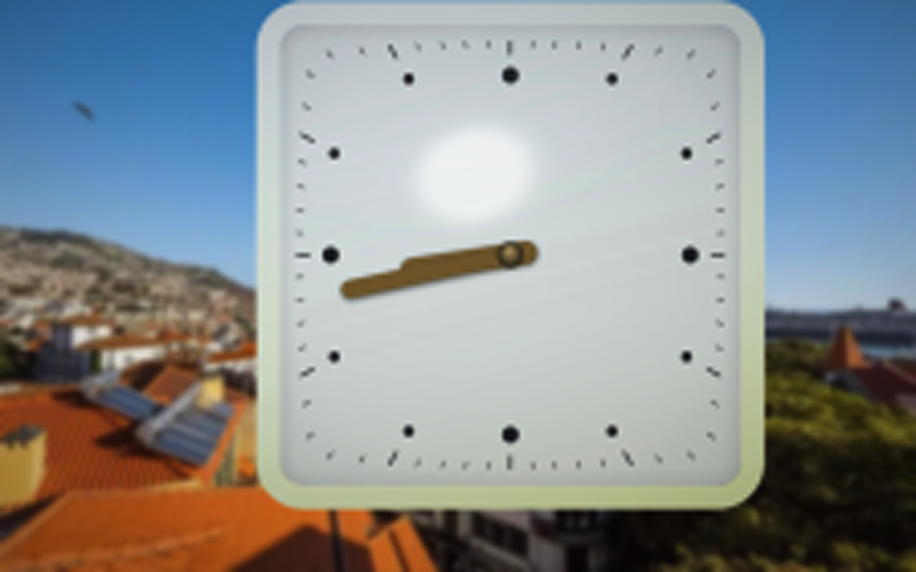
h=8 m=43
